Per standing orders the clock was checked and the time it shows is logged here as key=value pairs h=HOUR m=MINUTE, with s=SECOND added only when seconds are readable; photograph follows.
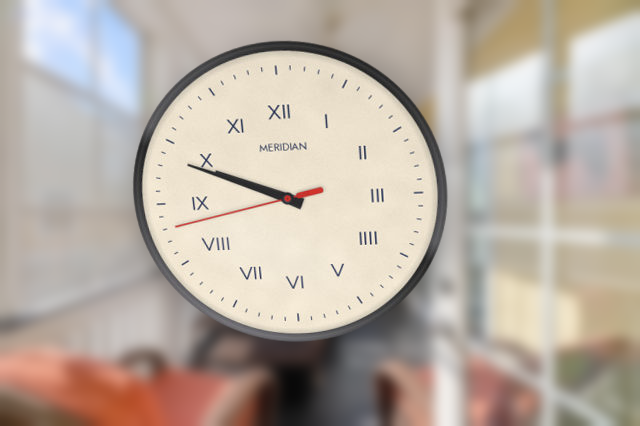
h=9 m=48 s=43
